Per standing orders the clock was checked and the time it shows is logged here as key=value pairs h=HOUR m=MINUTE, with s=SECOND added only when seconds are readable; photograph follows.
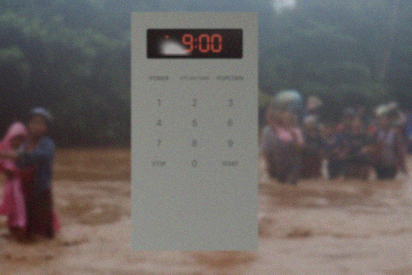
h=9 m=0
